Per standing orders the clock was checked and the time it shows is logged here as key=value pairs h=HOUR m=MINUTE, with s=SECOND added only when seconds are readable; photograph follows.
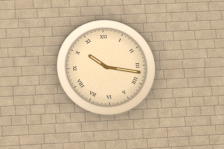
h=10 m=17
